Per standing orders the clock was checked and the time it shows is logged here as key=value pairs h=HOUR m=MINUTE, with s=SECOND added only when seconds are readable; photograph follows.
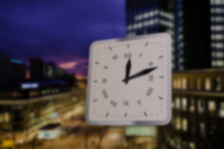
h=12 m=12
